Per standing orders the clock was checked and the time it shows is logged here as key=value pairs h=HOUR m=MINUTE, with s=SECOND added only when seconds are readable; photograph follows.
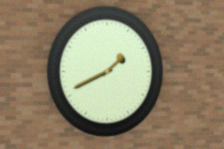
h=1 m=41
